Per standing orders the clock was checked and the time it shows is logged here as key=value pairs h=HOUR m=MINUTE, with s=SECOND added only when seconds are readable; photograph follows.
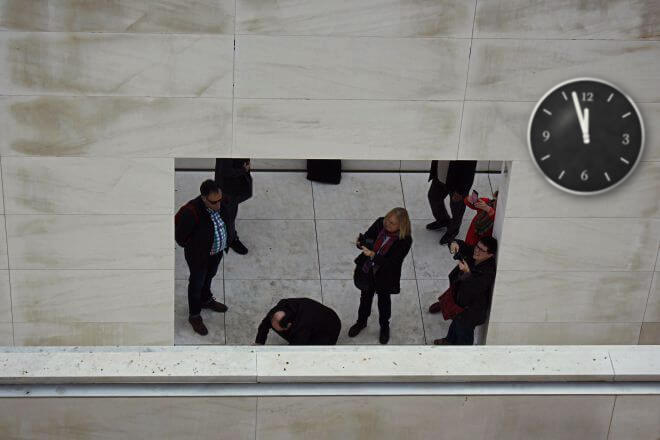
h=11 m=57
